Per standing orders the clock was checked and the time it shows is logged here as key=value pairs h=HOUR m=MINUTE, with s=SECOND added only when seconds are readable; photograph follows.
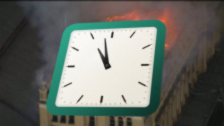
h=10 m=58
